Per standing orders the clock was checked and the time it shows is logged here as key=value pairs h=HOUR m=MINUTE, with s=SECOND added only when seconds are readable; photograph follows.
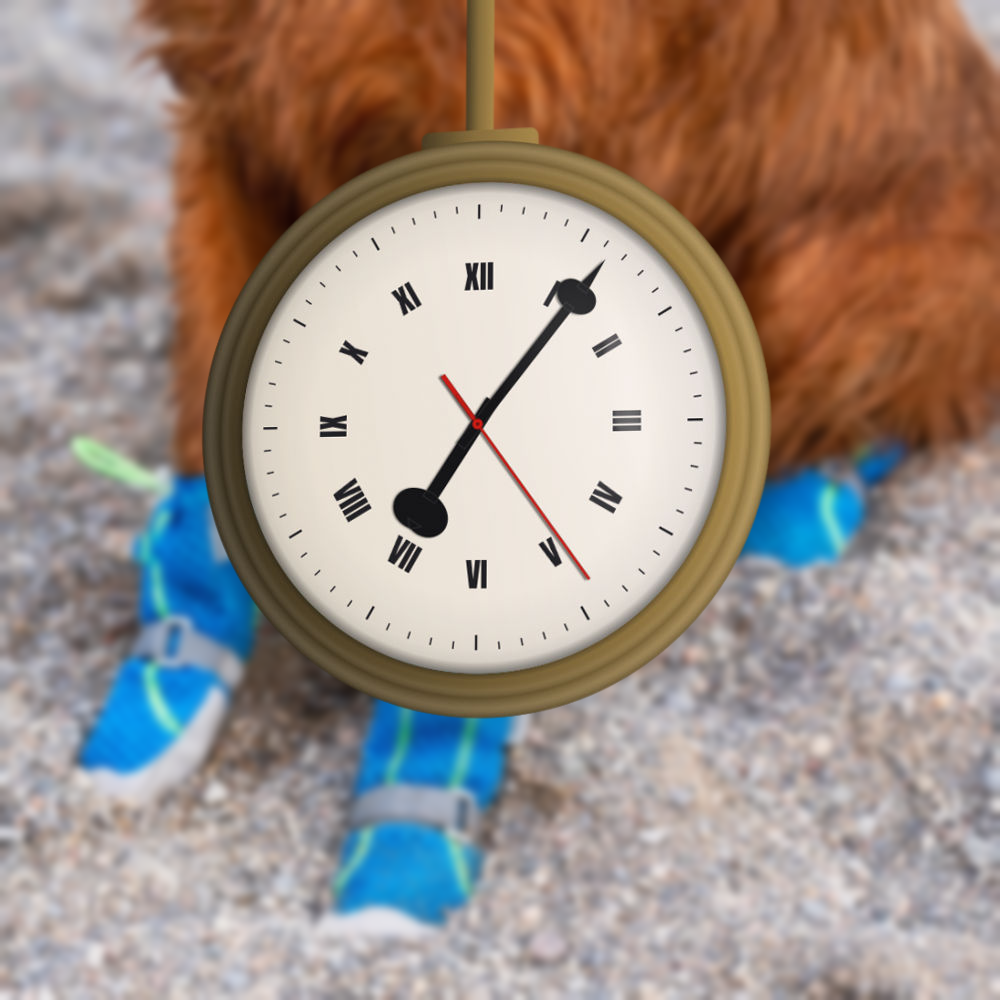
h=7 m=6 s=24
